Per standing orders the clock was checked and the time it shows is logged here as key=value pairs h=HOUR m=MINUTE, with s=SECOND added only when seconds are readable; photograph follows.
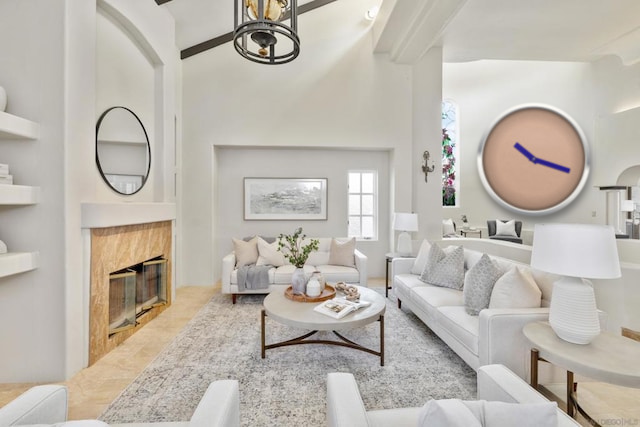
h=10 m=18
